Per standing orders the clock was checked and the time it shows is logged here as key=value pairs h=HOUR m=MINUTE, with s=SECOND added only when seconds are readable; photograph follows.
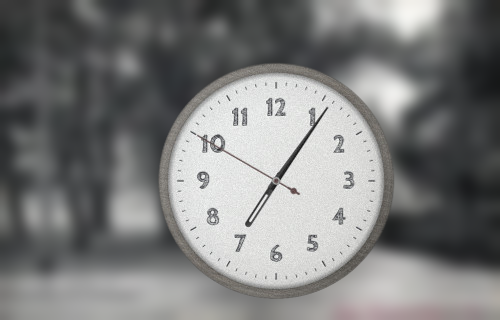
h=7 m=5 s=50
